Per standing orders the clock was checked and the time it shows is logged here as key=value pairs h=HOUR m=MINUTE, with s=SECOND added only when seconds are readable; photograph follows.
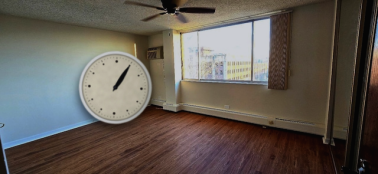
h=1 m=5
